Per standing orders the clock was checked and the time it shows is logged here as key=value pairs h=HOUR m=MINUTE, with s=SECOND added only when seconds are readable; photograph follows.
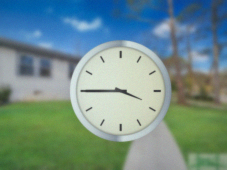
h=3 m=45
